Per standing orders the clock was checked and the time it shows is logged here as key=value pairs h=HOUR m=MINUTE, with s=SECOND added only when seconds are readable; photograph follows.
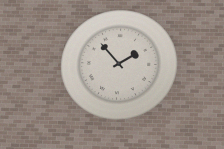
h=1 m=53
